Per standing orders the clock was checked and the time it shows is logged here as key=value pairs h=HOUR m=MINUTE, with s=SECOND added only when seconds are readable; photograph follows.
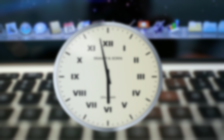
h=5 m=58
